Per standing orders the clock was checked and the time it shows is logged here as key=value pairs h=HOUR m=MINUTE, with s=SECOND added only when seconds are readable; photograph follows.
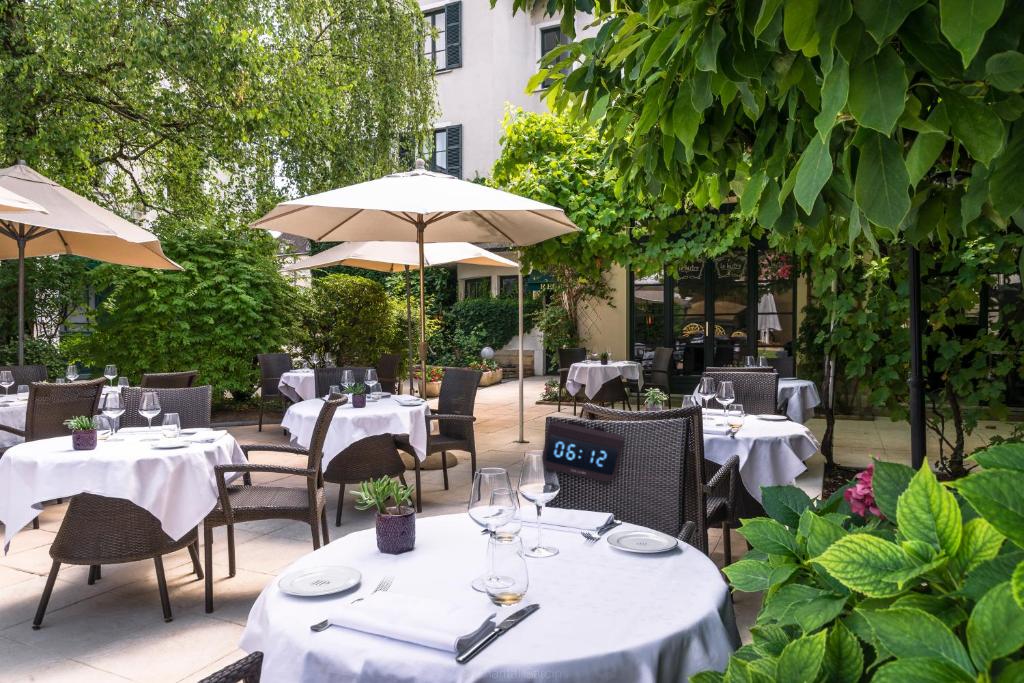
h=6 m=12
